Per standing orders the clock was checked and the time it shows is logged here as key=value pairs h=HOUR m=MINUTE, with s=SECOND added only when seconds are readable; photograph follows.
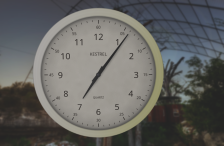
h=7 m=6
